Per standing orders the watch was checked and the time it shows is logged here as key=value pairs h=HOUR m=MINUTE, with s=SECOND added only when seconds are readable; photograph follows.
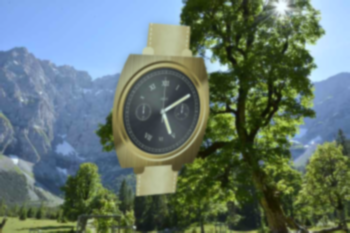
h=5 m=10
